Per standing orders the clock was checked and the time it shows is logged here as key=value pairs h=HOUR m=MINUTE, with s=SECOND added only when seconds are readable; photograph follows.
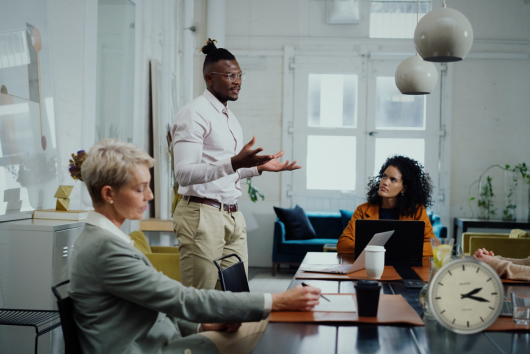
h=2 m=18
